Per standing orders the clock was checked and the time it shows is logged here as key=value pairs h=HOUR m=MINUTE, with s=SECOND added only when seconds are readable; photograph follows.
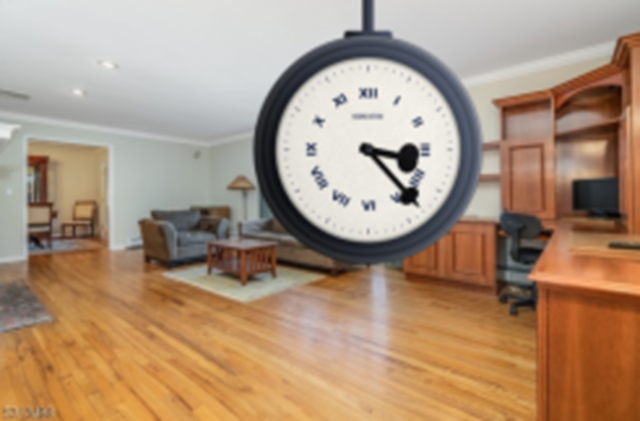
h=3 m=23
